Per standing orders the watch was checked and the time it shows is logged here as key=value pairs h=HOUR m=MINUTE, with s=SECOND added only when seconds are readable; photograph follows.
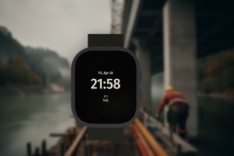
h=21 m=58
